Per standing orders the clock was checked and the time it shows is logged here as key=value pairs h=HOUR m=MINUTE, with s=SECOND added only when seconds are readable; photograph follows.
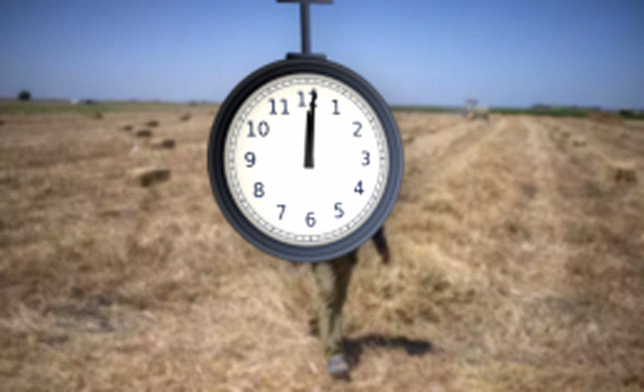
h=12 m=1
